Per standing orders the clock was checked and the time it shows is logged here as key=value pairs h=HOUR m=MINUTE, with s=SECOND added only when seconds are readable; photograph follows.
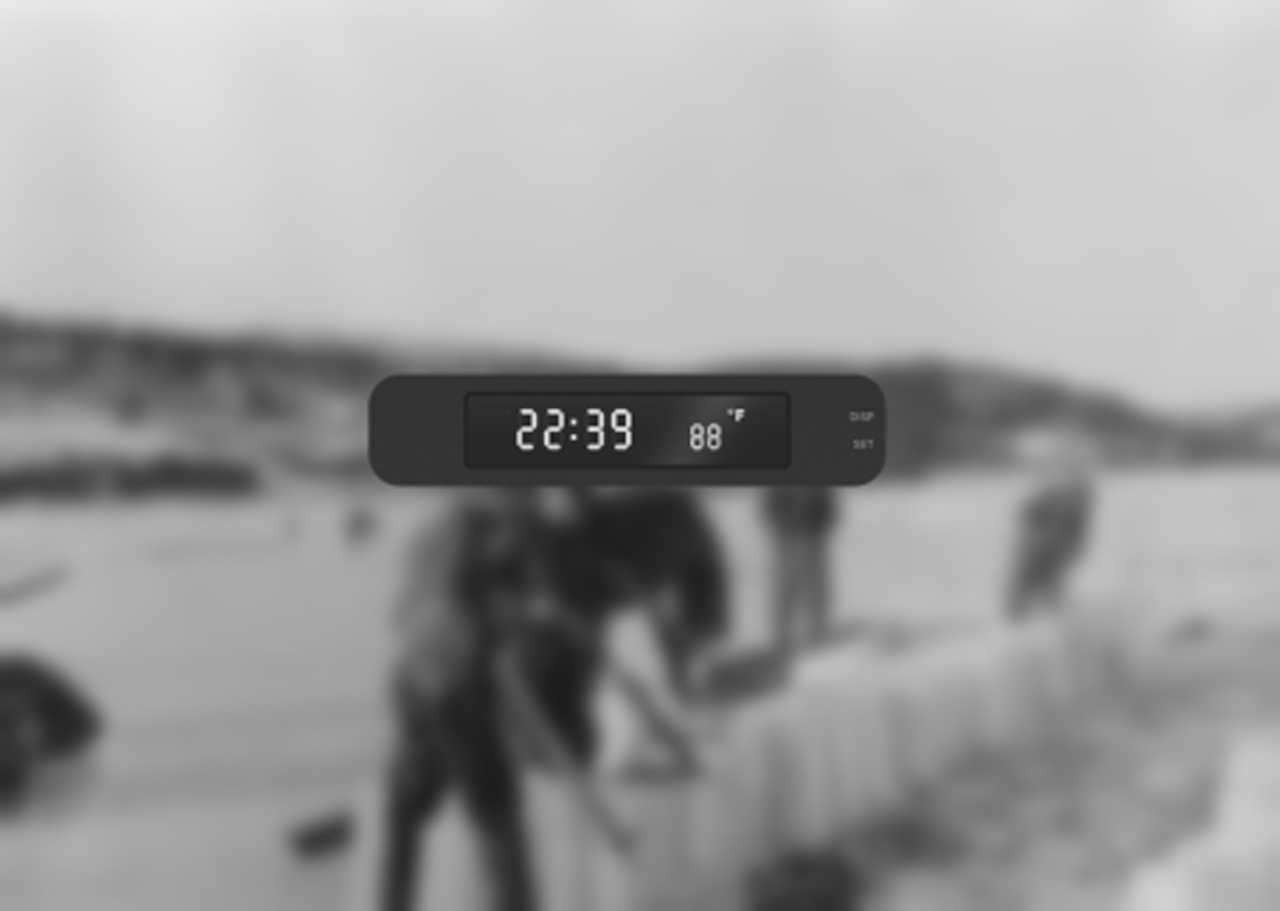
h=22 m=39
